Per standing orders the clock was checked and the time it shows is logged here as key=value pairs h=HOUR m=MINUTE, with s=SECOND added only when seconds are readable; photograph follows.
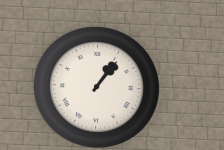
h=1 m=6
